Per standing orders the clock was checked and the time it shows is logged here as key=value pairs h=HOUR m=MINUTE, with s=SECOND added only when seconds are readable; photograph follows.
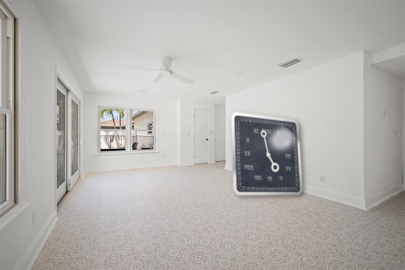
h=4 m=58
